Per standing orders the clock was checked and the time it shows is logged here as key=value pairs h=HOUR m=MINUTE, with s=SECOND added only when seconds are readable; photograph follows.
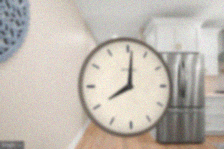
h=8 m=1
